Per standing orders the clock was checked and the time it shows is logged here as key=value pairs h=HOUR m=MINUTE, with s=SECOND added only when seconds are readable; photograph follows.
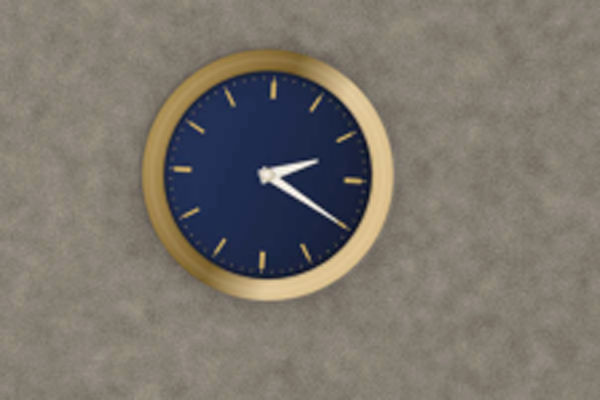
h=2 m=20
